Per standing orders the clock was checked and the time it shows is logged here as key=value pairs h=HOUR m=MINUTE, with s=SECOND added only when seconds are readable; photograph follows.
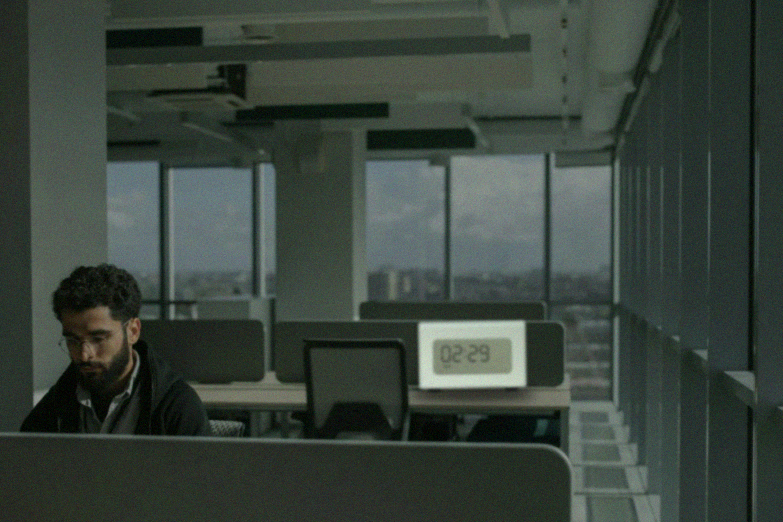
h=2 m=29
